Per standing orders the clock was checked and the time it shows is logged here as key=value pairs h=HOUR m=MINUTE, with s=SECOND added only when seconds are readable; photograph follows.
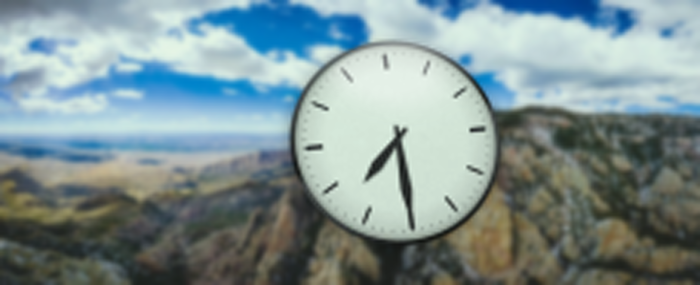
h=7 m=30
